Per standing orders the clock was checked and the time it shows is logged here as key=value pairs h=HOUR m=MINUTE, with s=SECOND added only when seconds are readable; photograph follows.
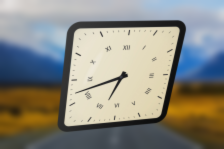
h=6 m=42
